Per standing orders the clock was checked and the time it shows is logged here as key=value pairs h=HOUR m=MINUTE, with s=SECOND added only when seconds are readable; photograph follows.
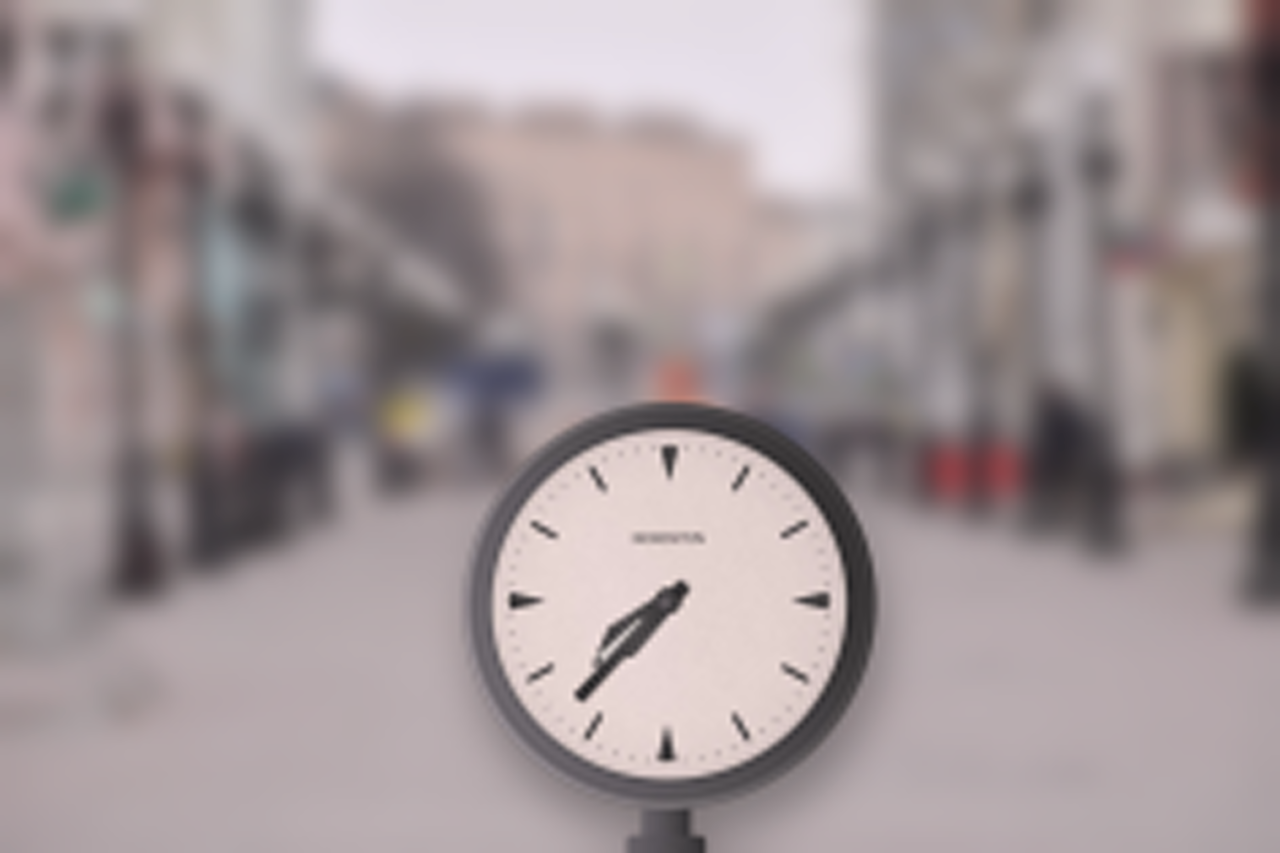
h=7 m=37
